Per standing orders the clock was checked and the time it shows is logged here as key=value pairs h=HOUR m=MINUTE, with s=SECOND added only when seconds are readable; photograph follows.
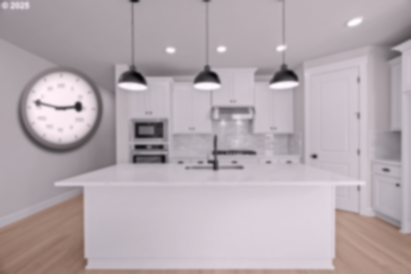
h=2 m=47
